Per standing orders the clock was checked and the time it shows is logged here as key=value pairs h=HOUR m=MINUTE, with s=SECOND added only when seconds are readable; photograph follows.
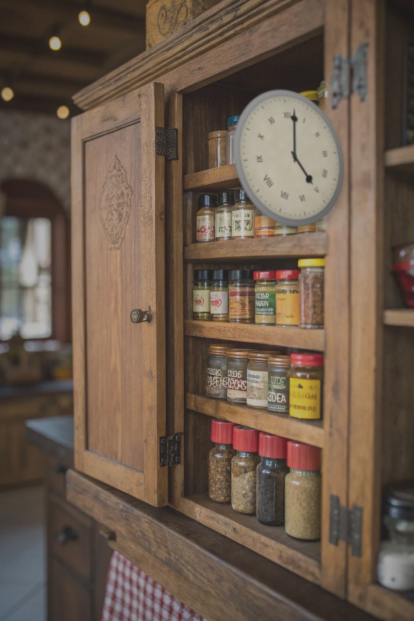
h=5 m=2
